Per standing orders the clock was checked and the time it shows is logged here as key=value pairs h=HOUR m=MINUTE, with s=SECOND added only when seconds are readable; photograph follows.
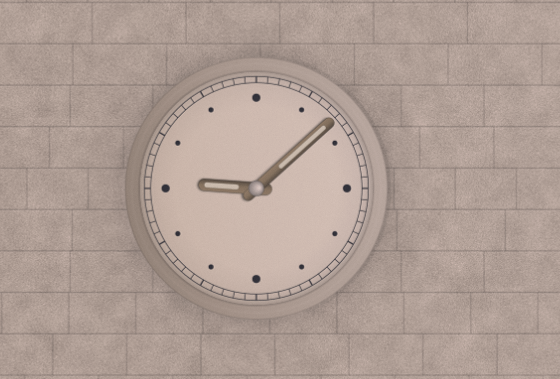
h=9 m=8
